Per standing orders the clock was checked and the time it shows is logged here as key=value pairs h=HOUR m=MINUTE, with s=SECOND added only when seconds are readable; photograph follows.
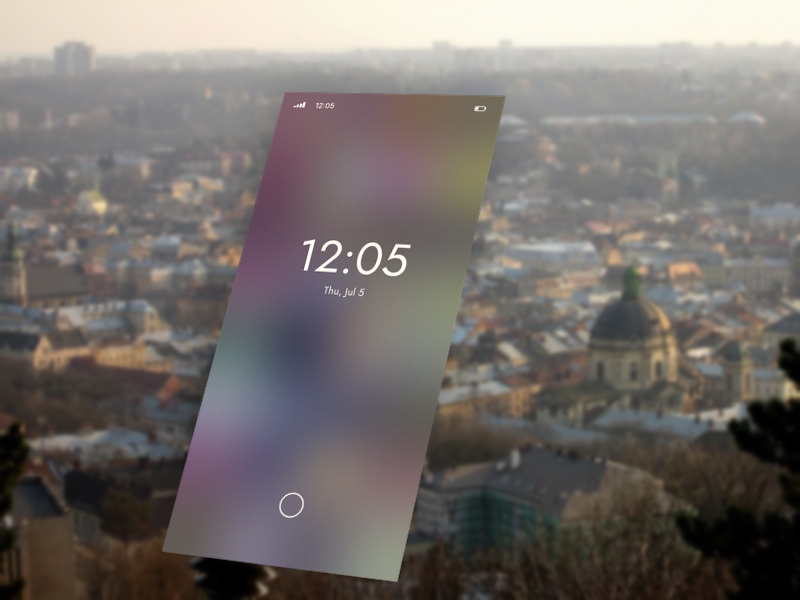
h=12 m=5
